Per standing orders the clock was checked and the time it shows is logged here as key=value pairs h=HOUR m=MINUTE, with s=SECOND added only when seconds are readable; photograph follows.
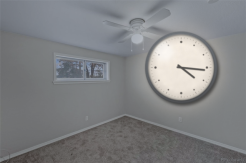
h=4 m=16
